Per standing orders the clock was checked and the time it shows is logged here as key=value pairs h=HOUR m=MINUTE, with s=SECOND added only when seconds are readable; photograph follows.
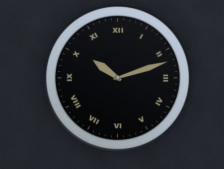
h=10 m=12
